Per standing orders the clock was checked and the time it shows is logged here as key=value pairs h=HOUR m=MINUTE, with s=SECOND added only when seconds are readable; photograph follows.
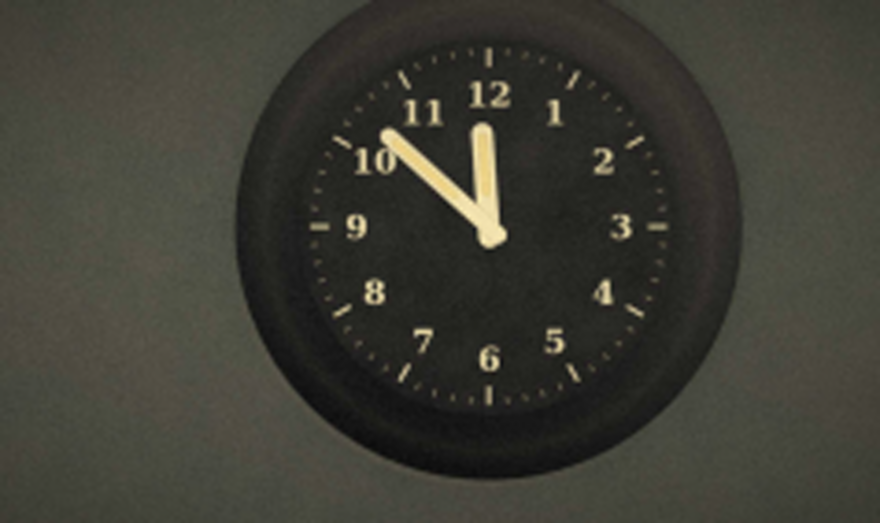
h=11 m=52
